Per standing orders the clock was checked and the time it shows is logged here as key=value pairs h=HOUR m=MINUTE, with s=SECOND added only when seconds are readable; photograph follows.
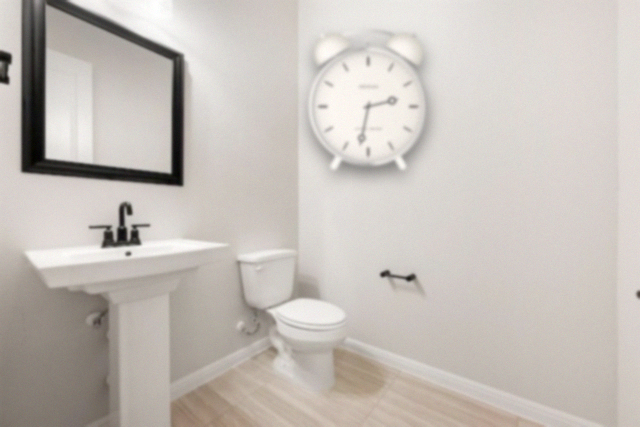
h=2 m=32
